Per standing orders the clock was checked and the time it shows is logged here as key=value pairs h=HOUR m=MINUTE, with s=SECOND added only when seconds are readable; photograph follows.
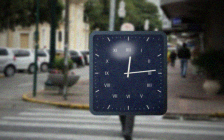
h=12 m=14
